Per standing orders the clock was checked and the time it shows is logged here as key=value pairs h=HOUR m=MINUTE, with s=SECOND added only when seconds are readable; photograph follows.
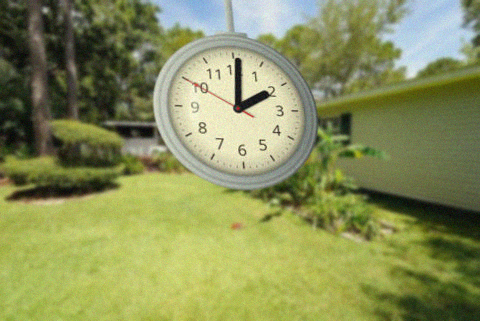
h=2 m=0 s=50
